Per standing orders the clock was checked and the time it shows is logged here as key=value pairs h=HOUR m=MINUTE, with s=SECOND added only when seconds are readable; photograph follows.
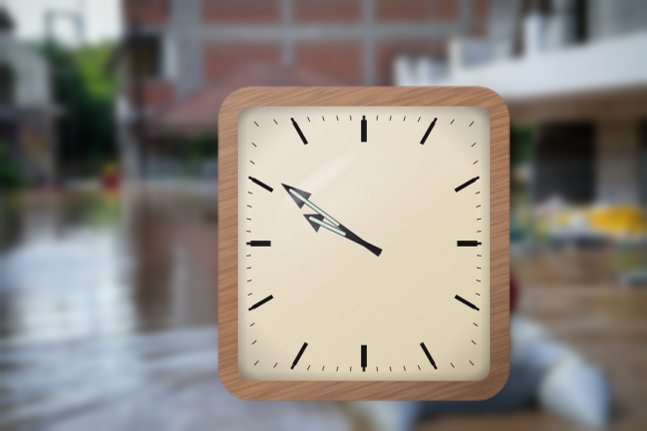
h=9 m=51
